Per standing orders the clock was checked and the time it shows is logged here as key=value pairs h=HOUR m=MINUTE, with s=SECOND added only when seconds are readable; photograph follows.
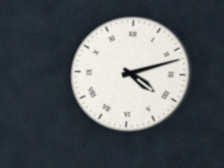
h=4 m=12
